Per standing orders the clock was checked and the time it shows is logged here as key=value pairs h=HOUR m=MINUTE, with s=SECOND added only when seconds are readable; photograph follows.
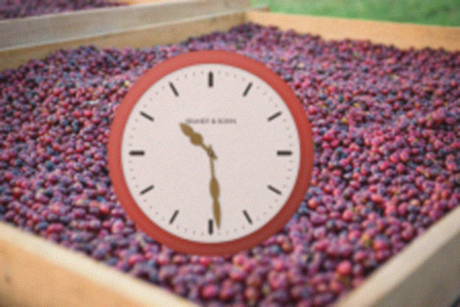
h=10 m=29
